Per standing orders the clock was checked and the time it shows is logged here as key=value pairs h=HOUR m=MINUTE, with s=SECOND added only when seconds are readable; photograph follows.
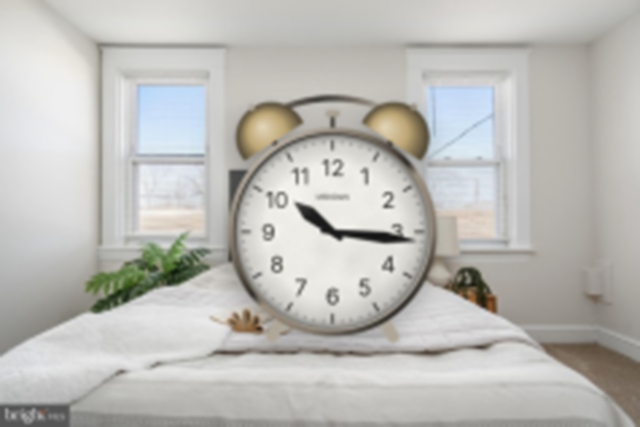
h=10 m=16
